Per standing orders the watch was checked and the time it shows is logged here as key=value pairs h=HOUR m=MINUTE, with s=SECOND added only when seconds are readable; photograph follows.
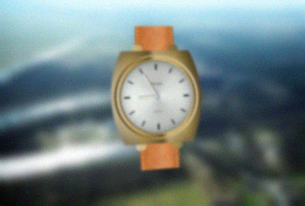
h=8 m=55
